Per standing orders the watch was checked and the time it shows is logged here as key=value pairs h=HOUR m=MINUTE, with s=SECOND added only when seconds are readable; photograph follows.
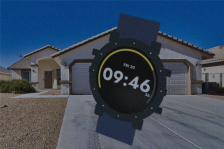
h=9 m=46
